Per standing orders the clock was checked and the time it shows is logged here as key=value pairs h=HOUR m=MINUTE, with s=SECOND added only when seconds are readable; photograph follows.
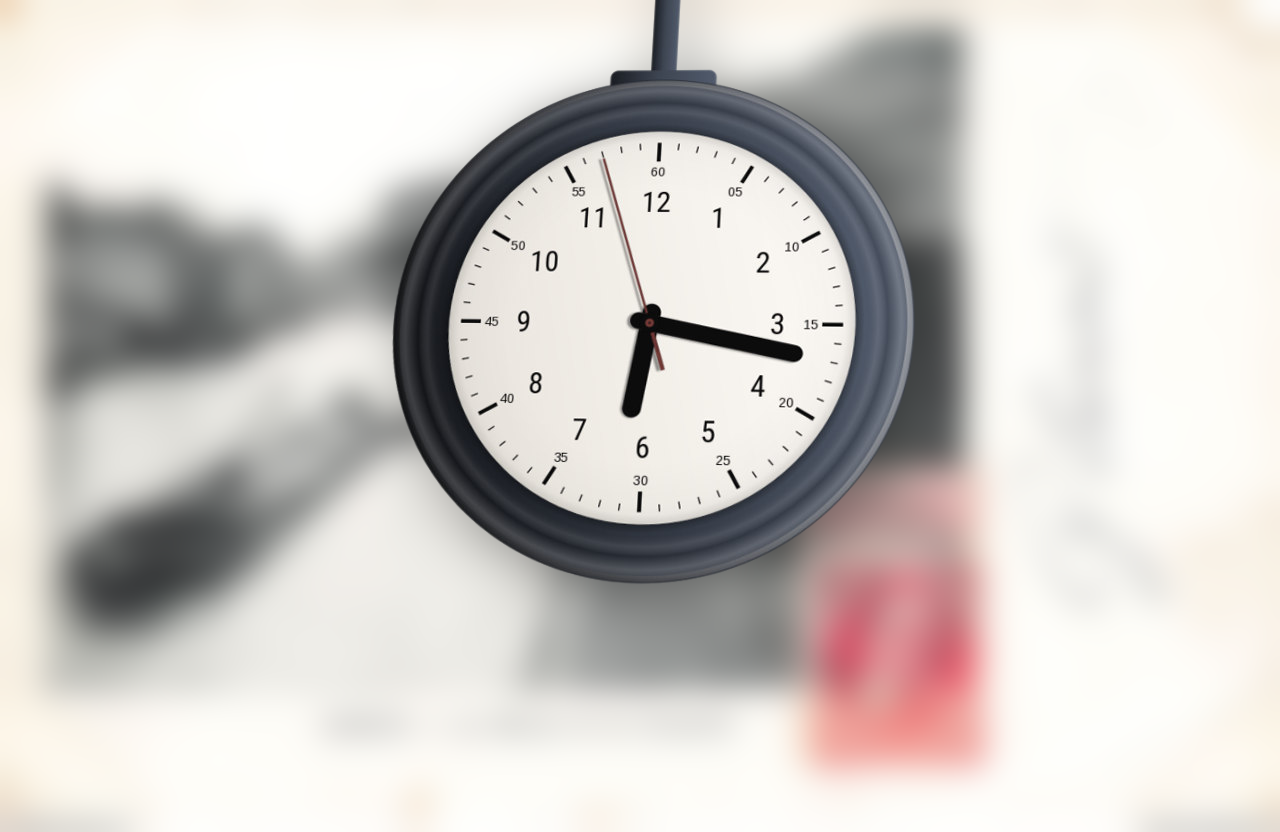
h=6 m=16 s=57
